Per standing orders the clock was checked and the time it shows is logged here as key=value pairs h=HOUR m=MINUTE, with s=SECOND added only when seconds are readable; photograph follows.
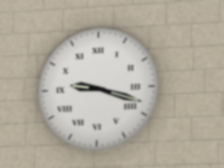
h=9 m=18
